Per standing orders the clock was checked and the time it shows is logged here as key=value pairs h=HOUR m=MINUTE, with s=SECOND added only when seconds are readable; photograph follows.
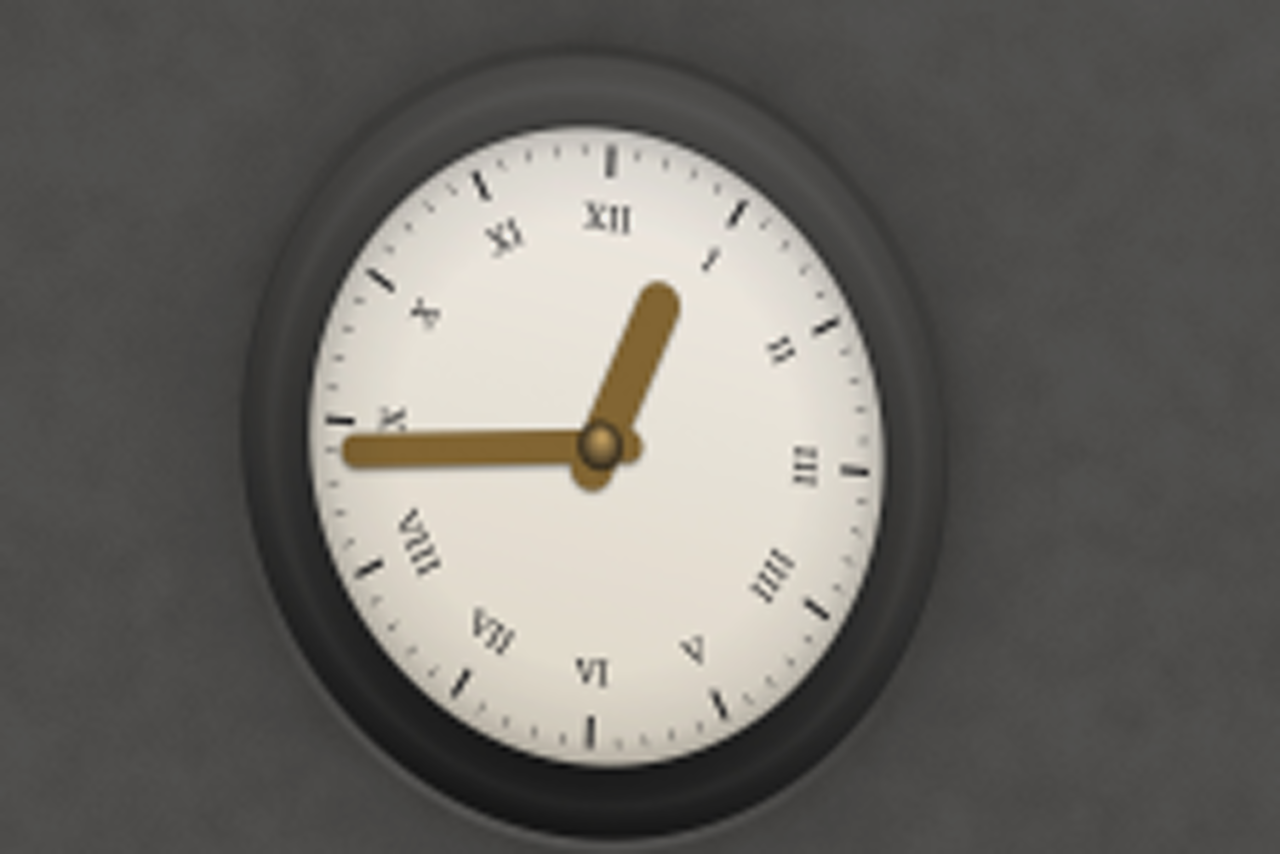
h=12 m=44
